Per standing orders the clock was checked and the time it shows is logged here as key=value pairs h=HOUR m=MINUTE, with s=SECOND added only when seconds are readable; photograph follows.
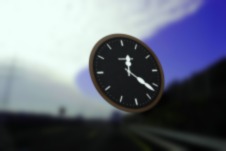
h=12 m=22
